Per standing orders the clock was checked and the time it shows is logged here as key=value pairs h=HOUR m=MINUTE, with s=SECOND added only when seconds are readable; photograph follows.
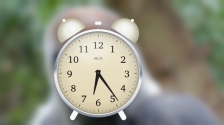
h=6 m=24
